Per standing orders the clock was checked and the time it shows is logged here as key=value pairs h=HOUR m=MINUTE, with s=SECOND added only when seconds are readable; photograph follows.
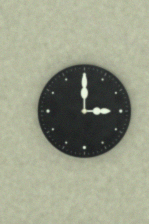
h=3 m=0
